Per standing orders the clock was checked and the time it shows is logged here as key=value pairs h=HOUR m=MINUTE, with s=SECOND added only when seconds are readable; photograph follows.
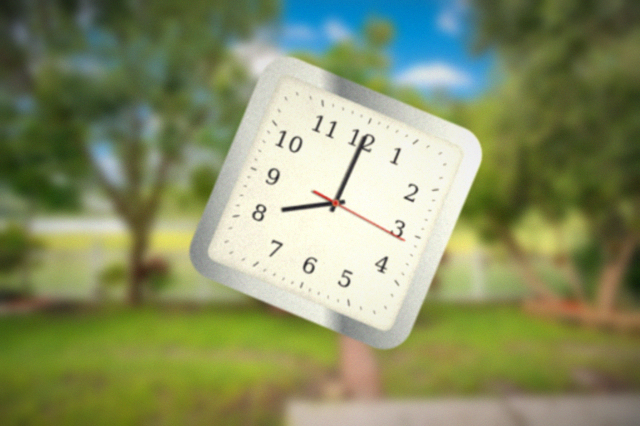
h=8 m=0 s=16
